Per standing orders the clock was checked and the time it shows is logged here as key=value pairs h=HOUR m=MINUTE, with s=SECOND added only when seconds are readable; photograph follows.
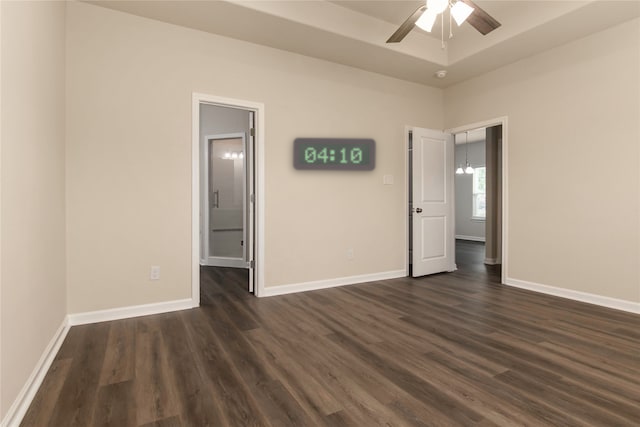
h=4 m=10
